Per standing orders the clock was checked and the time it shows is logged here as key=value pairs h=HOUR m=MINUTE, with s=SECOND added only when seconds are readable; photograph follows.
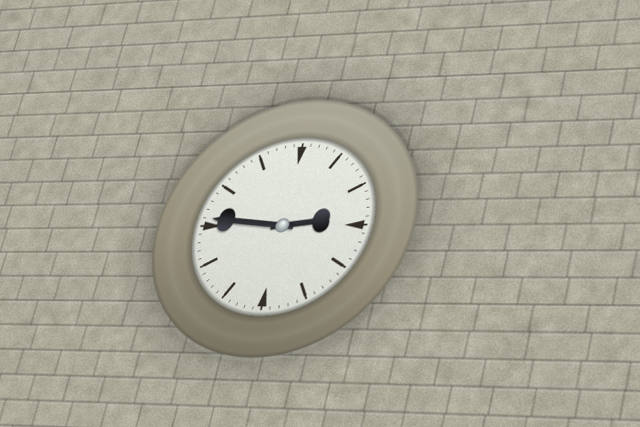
h=2 m=46
